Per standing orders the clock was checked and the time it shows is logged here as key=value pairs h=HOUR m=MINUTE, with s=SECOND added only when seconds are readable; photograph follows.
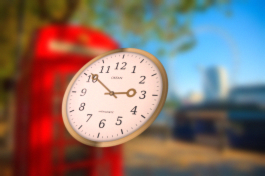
h=2 m=51
